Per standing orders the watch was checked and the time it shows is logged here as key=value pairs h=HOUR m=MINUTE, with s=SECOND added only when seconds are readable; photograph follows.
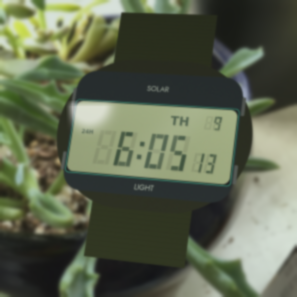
h=6 m=5 s=13
